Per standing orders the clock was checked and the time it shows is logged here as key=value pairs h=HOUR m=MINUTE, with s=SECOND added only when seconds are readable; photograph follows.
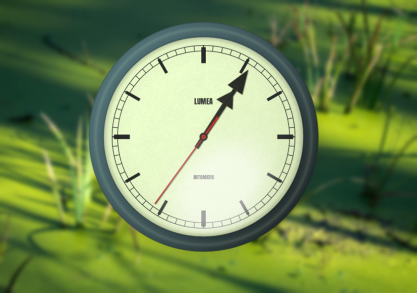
h=1 m=5 s=36
